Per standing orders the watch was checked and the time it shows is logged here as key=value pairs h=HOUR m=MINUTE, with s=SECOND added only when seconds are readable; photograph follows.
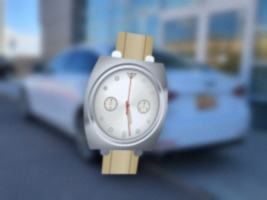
h=5 m=28
